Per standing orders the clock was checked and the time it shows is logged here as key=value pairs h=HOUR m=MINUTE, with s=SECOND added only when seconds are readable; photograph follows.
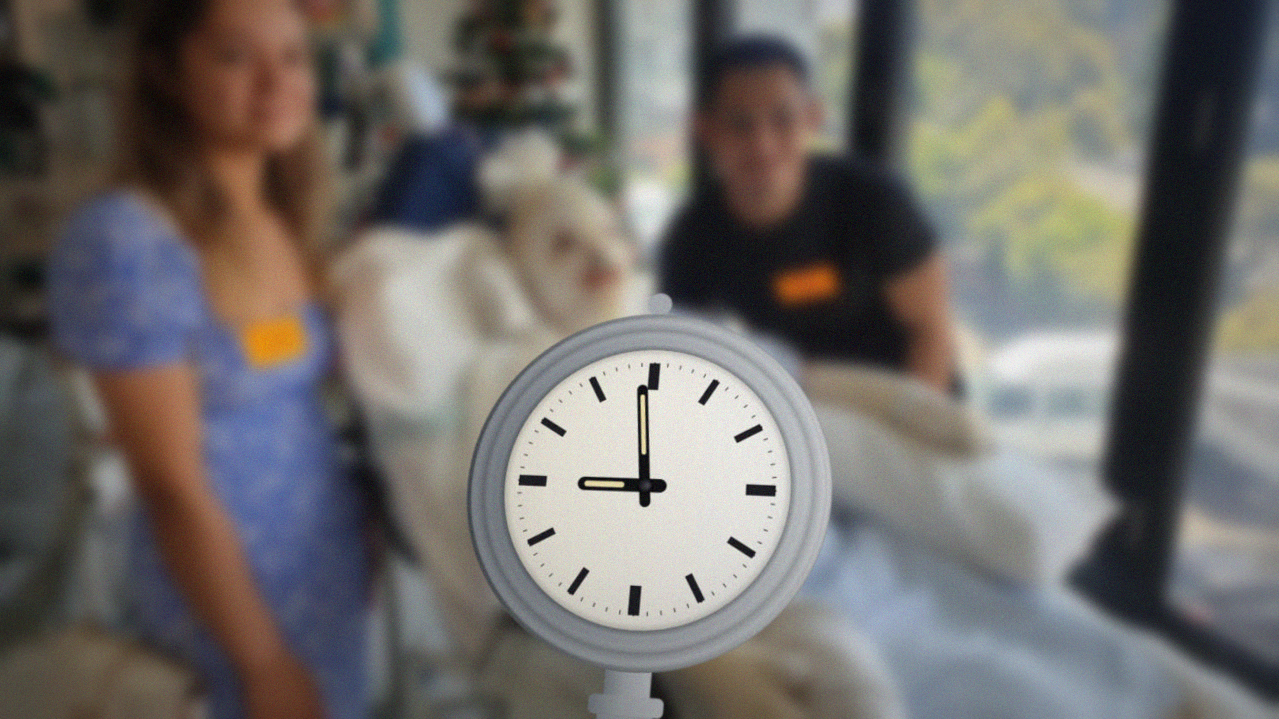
h=8 m=59
